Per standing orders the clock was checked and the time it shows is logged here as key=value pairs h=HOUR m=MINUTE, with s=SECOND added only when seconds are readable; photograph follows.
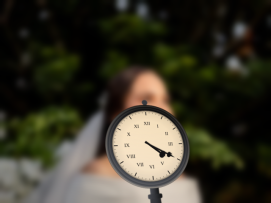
h=4 m=20
